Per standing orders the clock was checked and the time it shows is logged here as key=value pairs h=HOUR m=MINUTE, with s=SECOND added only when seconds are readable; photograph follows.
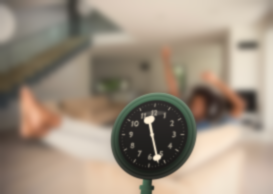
h=11 m=27
